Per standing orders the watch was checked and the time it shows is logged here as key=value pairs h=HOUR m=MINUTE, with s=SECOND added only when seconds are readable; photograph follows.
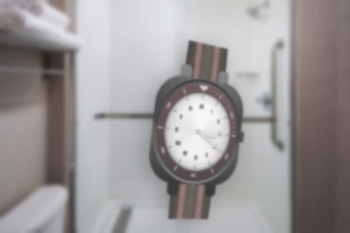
h=3 m=20
